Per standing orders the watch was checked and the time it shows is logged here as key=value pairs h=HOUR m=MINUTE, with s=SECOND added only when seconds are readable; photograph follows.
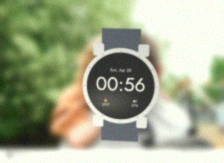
h=0 m=56
